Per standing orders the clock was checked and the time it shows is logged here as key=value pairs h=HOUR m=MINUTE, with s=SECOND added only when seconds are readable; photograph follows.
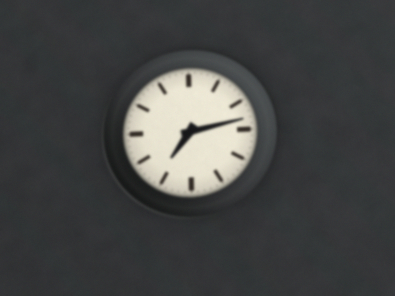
h=7 m=13
